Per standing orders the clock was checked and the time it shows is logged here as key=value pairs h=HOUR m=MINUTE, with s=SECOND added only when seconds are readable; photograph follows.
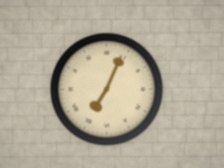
h=7 m=4
